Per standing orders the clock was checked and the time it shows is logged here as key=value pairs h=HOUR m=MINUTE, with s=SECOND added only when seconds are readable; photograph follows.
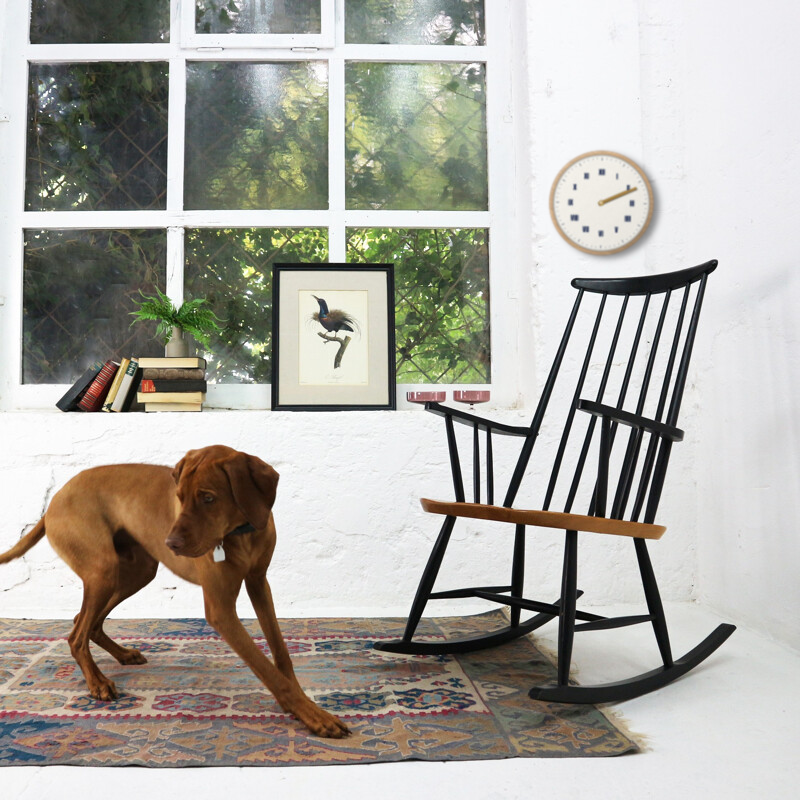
h=2 m=11
